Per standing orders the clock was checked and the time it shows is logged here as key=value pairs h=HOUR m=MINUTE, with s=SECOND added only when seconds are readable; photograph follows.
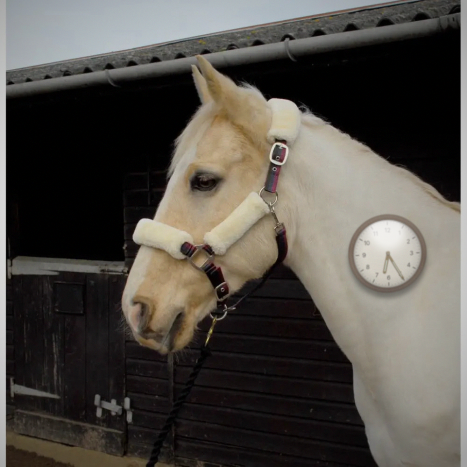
h=6 m=25
